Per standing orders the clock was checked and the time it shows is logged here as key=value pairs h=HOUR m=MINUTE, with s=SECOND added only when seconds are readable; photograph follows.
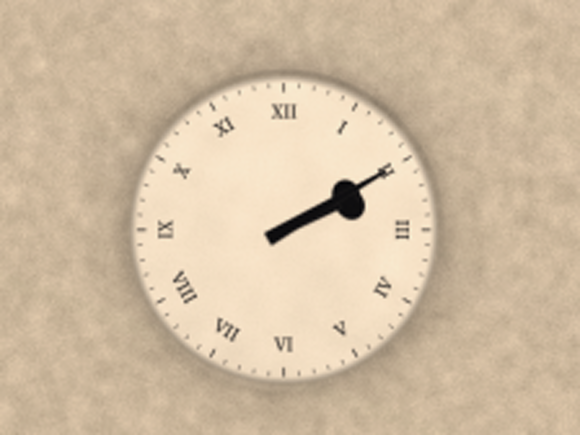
h=2 m=10
